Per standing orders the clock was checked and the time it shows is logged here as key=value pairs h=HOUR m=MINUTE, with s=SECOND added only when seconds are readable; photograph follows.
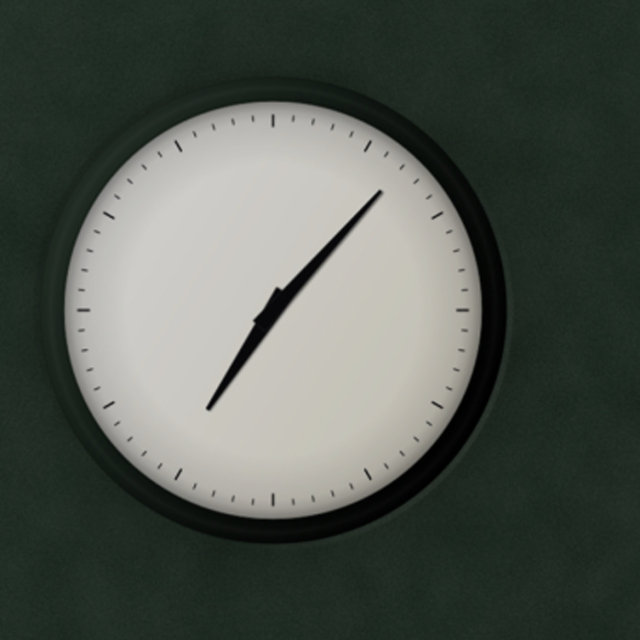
h=7 m=7
